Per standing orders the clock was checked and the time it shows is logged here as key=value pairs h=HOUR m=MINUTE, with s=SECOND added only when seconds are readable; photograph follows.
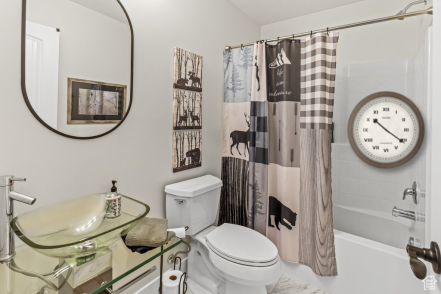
h=10 m=21
